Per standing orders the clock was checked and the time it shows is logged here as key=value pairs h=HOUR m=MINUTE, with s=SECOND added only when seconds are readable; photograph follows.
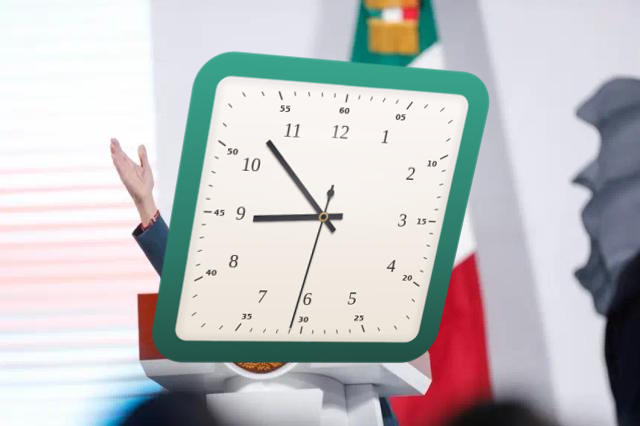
h=8 m=52 s=31
